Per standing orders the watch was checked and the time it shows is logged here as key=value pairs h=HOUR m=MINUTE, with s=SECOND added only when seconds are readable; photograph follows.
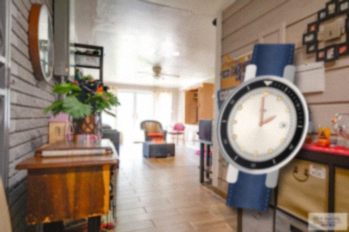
h=1 m=59
